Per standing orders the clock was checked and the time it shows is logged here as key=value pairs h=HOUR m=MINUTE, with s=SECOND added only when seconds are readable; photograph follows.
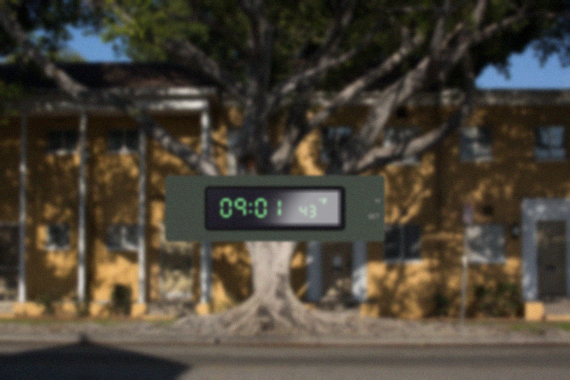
h=9 m=1
